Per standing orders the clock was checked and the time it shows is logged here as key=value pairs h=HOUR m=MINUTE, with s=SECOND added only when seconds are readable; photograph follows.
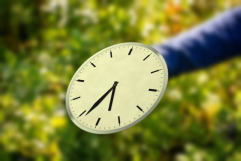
h=5 m=34
